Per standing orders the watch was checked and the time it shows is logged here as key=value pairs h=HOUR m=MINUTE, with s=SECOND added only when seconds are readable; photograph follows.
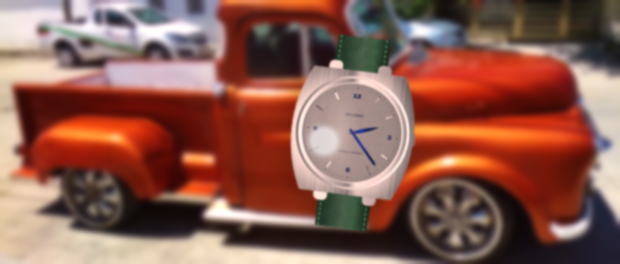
h=2 m=23
